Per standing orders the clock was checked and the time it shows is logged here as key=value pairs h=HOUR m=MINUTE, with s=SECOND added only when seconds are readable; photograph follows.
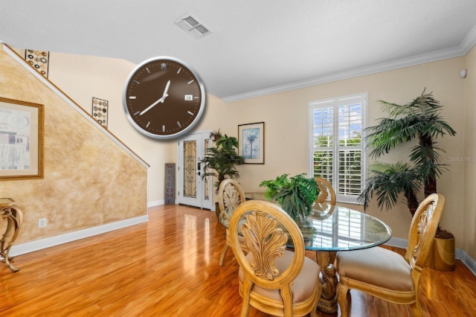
h=12 m=39
